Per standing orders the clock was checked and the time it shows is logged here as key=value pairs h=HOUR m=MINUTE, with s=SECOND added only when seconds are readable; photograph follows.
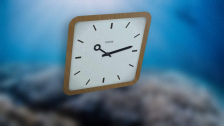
h=10 m=13
